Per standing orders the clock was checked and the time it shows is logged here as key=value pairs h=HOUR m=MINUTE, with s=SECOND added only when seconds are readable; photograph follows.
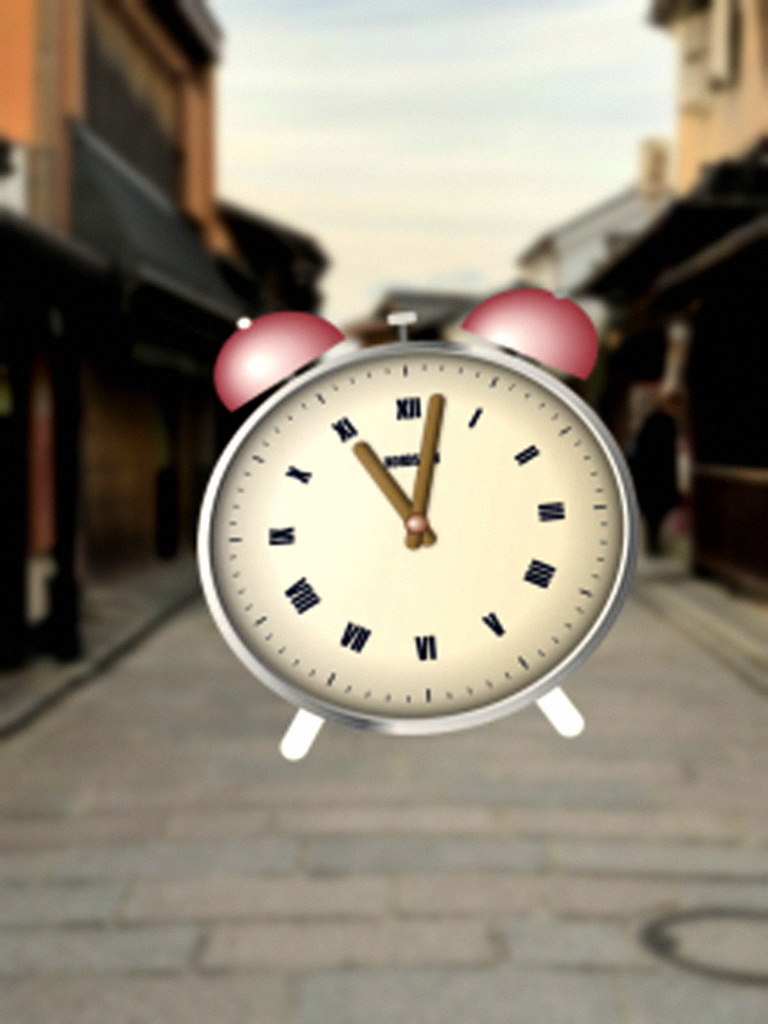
h=11 m=2
